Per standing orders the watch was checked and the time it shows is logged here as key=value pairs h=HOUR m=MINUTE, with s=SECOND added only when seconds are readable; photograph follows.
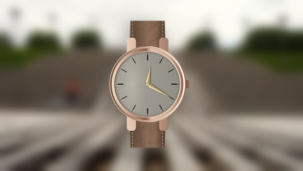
h=12 m=20
